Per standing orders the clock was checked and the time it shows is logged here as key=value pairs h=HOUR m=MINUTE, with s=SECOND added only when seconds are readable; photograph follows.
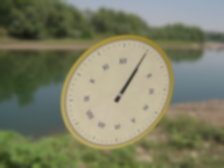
h=1 m=5
